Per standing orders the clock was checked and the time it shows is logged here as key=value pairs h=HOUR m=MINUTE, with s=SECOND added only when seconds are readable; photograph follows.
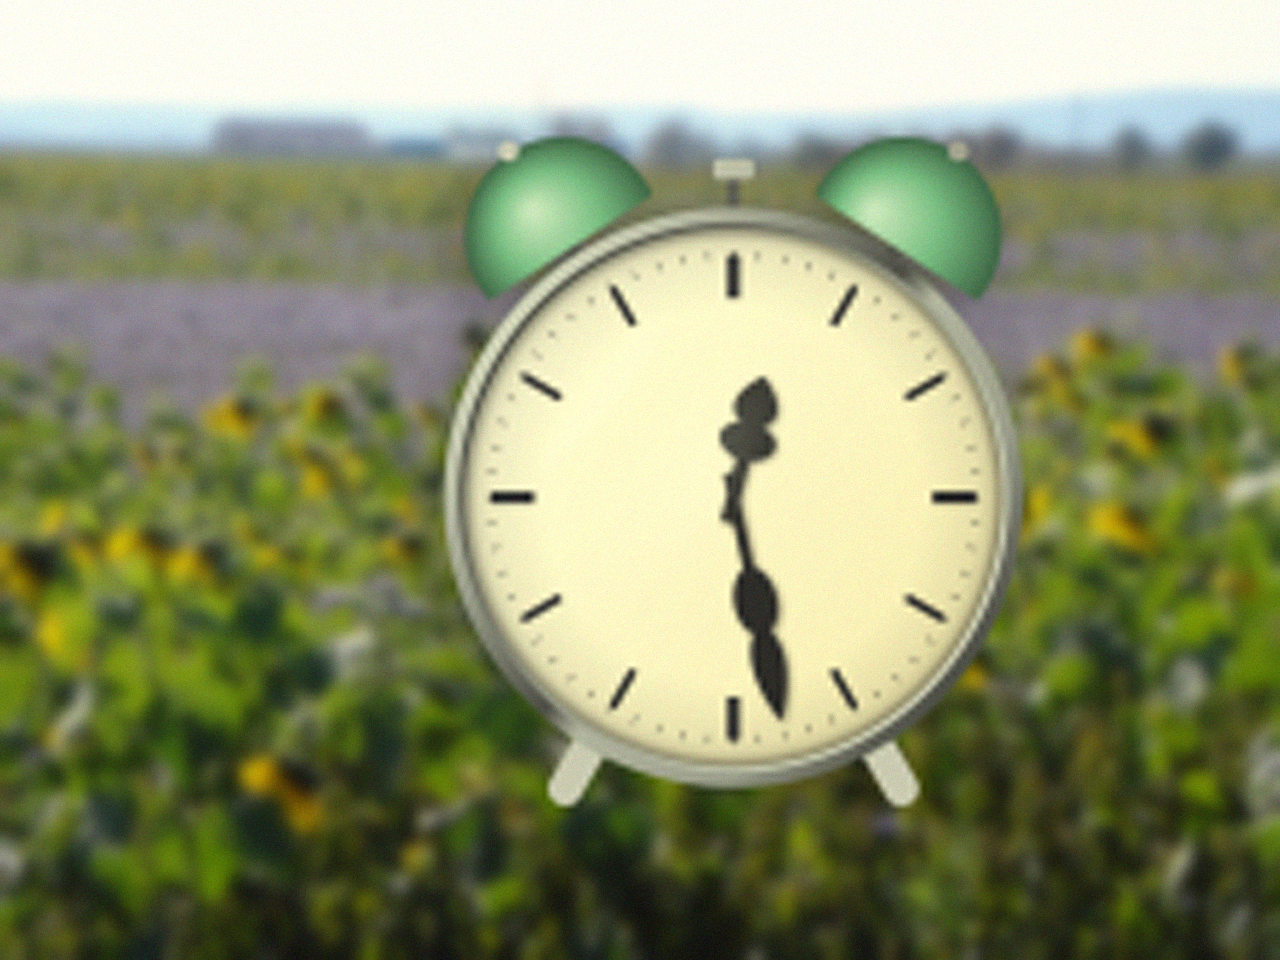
h=12 m=28
